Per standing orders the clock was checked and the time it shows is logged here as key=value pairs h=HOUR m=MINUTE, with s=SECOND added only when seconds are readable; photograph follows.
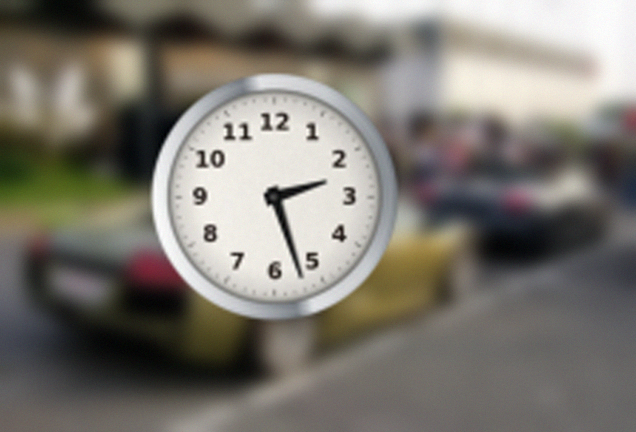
h=2 m=27
